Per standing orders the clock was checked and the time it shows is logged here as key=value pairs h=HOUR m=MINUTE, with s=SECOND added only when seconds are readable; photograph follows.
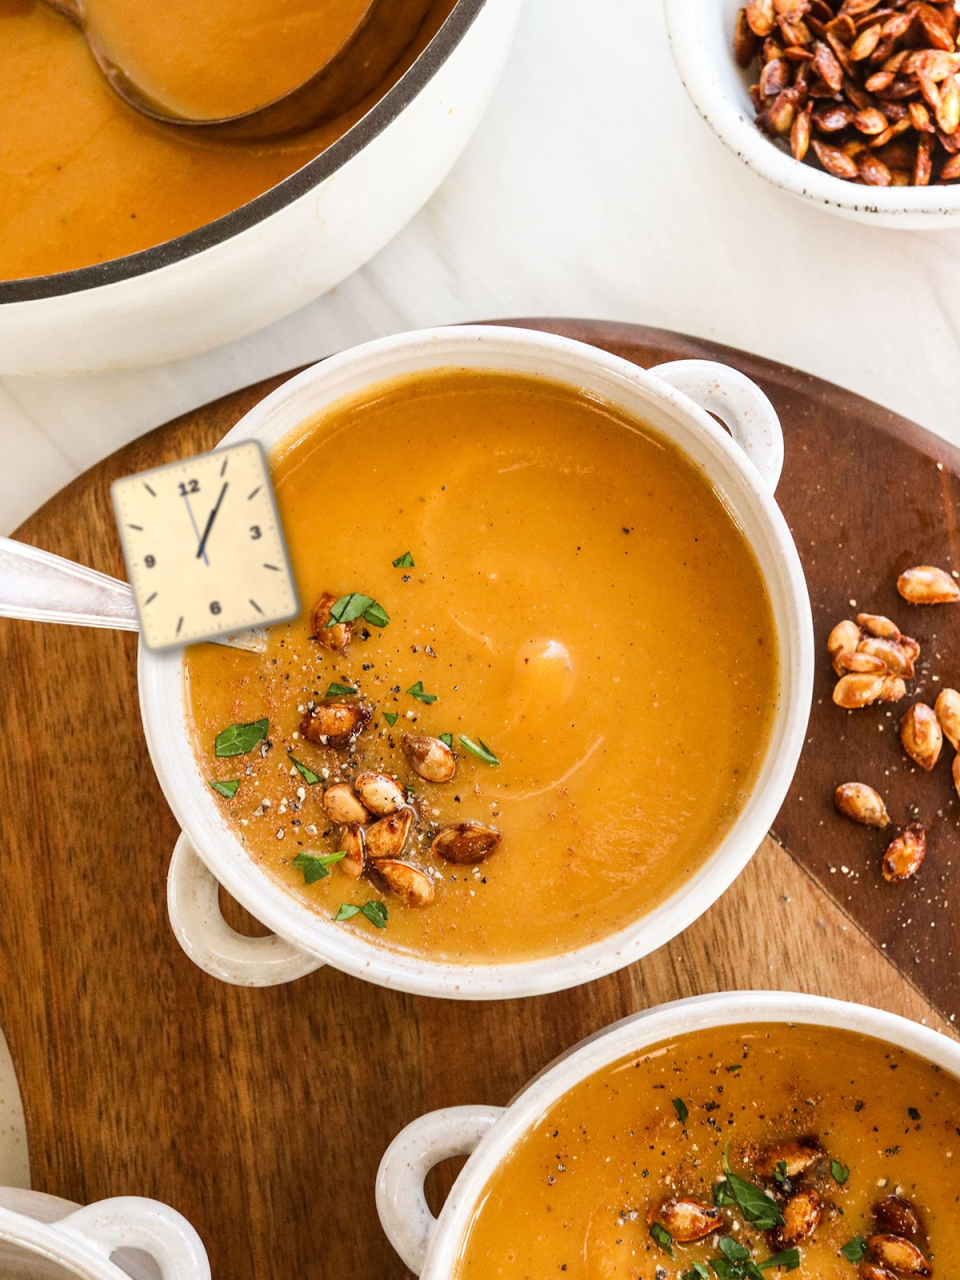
h=1 m=5 s=59
